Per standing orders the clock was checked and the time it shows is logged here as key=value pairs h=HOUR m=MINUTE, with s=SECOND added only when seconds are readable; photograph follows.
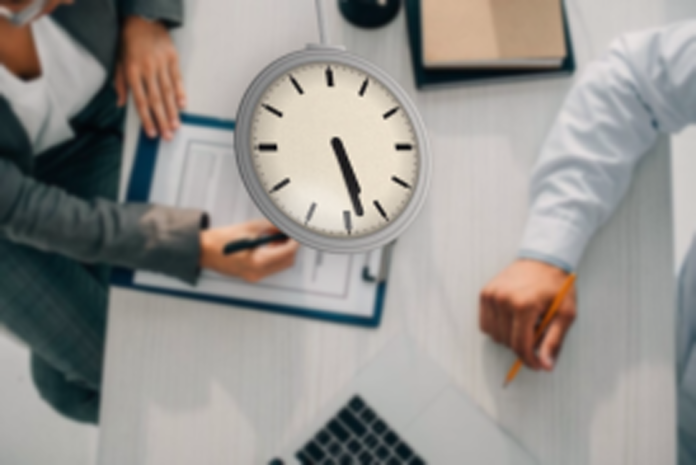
h=5 m=28
